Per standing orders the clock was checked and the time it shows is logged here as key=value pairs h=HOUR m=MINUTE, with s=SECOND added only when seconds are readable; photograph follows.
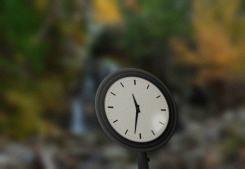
h=11 m=32
